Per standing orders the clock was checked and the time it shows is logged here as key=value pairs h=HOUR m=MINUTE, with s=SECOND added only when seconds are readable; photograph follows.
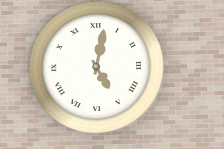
h=5 m=2
